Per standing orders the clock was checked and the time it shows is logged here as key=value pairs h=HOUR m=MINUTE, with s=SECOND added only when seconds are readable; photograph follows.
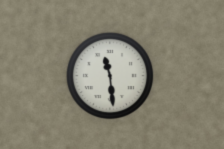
h=11 m=29
